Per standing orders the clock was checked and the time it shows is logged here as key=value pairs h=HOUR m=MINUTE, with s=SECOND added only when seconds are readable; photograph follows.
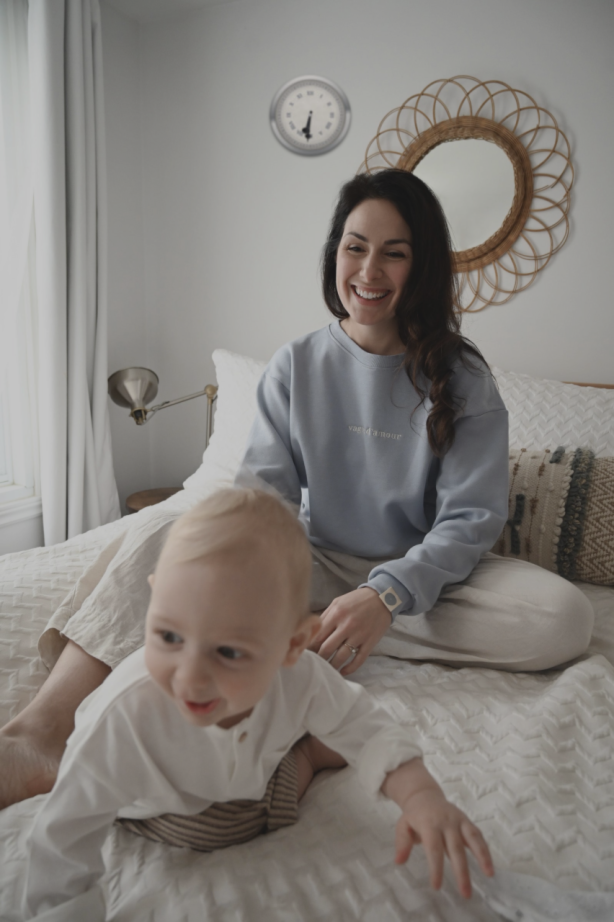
h=6 m=31
